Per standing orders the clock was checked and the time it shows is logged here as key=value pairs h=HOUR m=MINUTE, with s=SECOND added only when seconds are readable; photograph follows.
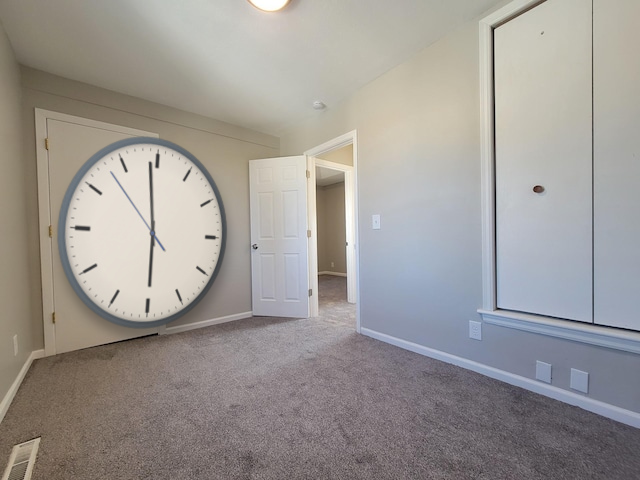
h=5 m=58 s=53
